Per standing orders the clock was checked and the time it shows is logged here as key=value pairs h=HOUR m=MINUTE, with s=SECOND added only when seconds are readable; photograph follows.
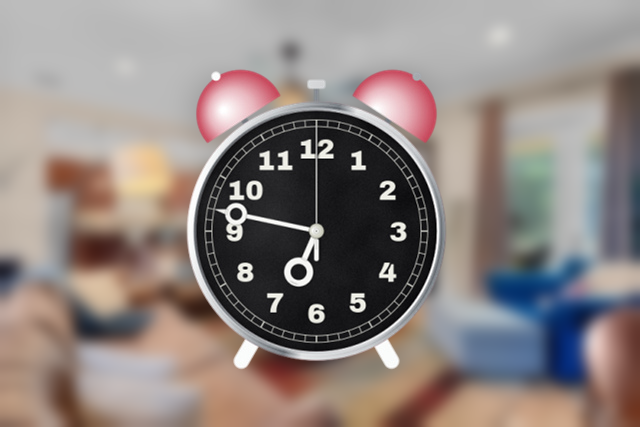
h=6 m=47 s=0
